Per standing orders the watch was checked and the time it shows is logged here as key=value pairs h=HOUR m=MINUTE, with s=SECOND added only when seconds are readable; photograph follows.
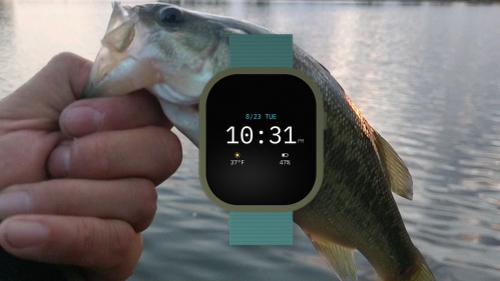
h=10 m=31
